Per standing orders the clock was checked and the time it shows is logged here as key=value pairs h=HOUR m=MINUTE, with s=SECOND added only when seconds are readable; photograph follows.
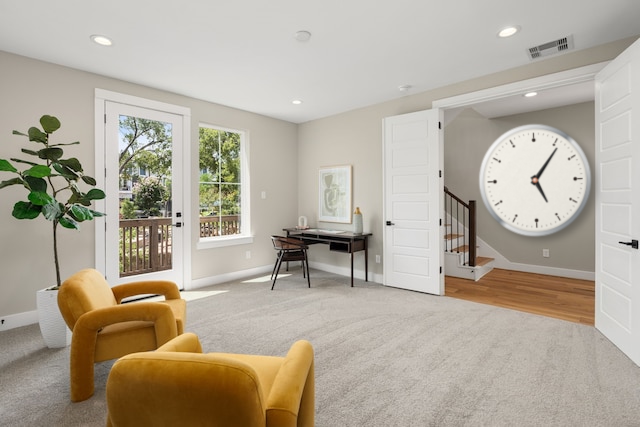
h=5 m=6
